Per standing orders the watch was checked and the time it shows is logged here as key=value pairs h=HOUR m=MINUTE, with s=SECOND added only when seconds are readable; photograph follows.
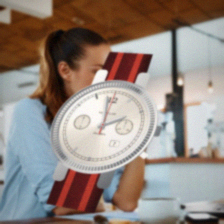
h=1 m=58
